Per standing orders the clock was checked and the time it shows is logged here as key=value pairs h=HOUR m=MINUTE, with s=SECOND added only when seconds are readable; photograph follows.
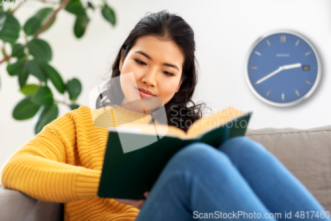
h=2 m=40
